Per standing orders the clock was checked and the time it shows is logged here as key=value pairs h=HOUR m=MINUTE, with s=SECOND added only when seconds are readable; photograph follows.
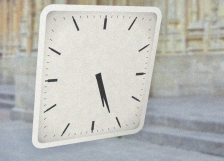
h=5 m=26
